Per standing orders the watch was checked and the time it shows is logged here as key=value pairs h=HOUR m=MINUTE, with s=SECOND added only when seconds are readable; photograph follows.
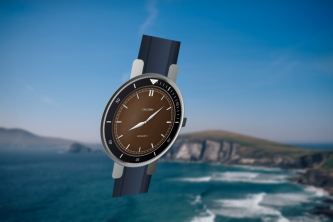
h=8 m=8
